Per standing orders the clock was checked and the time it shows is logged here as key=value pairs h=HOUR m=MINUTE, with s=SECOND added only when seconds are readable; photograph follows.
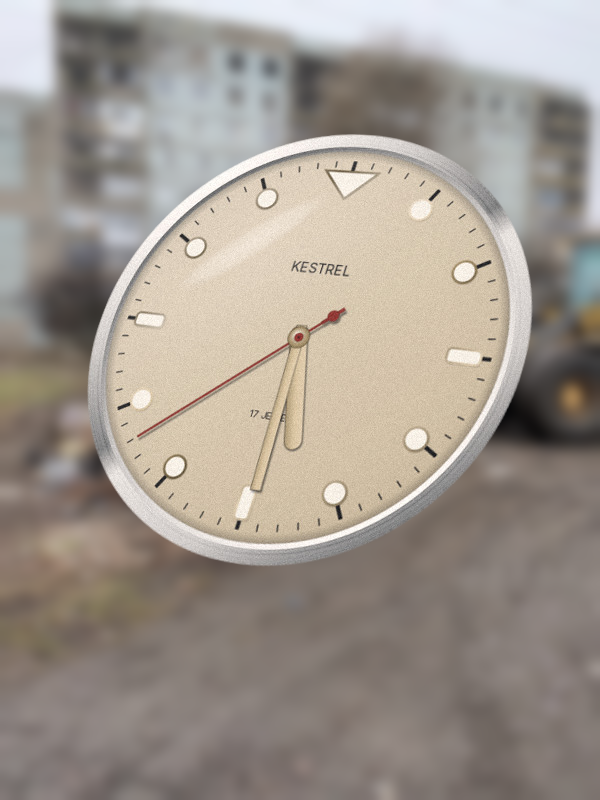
h=5 m=29 s=38
